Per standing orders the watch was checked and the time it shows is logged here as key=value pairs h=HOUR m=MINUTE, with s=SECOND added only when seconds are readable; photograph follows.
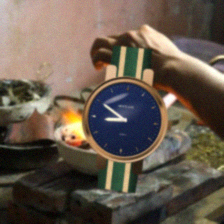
h=8 m=50
